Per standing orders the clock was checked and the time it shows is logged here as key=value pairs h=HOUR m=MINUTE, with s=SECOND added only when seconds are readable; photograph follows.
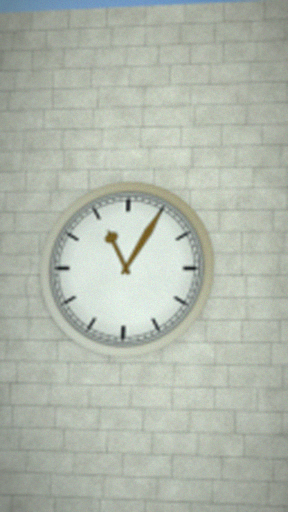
h=11 m=5
